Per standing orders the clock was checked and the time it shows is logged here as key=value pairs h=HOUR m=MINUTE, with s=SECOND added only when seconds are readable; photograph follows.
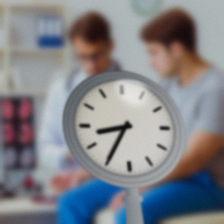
h=8 m=35
